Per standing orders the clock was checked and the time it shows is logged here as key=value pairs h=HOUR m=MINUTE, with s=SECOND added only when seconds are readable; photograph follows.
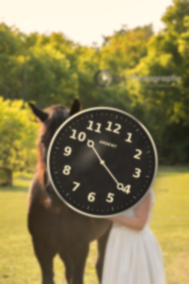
h=10 m=21
